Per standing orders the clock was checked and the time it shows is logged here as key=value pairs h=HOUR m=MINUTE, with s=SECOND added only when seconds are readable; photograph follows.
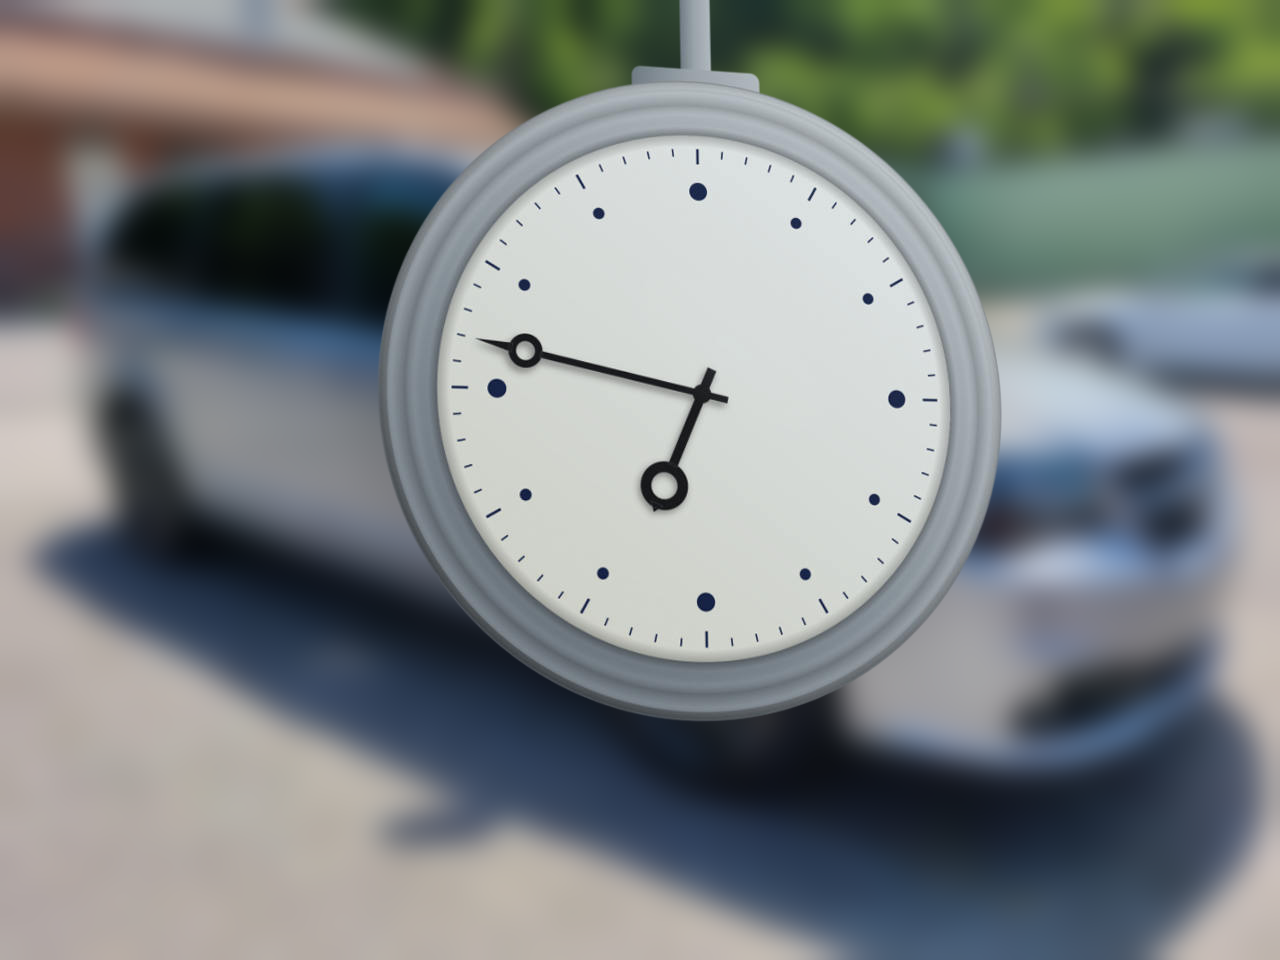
h=6 m=47
